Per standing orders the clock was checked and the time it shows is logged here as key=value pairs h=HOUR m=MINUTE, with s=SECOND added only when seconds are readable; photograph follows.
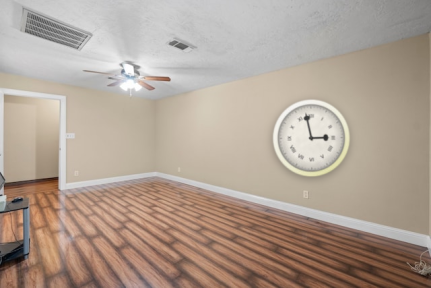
h=2 m=58
